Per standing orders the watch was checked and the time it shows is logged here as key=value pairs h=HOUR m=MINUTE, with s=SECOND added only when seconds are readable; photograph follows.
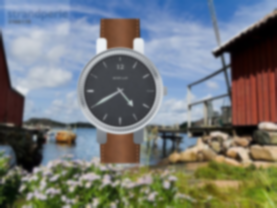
h=4 m=40
